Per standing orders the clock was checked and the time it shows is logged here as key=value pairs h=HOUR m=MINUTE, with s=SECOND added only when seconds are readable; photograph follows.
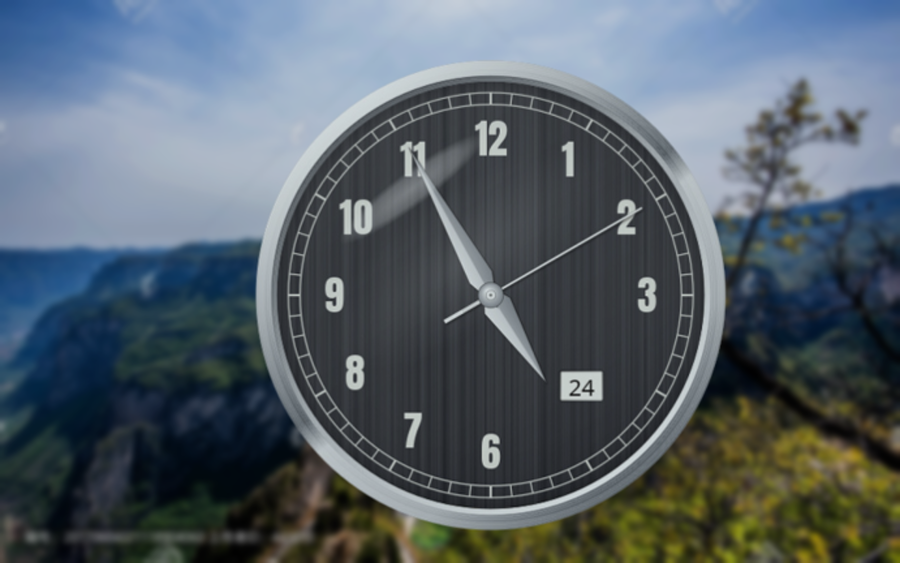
h=4 m=55 s=10
